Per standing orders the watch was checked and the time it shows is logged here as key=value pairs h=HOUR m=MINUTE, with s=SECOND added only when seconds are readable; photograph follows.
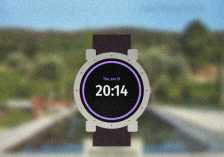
h=20 m=14
